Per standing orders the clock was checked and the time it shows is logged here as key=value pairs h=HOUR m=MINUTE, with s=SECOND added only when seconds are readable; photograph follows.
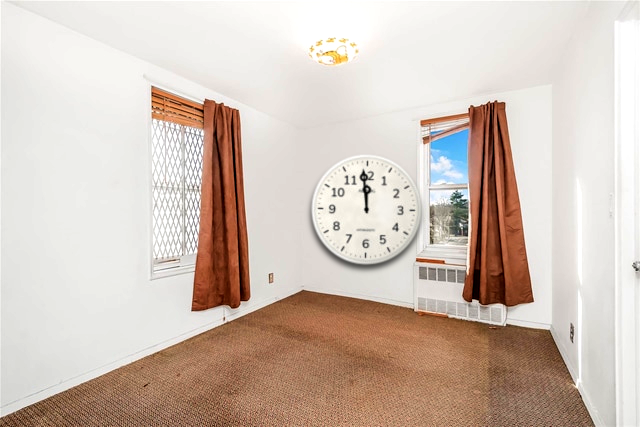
h=11 m=59
